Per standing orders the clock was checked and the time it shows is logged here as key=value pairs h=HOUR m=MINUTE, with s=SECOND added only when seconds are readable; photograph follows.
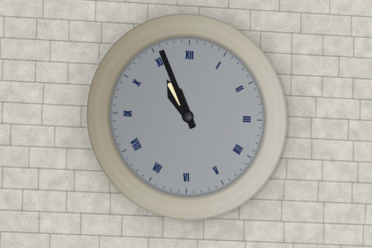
h=10 m=56
